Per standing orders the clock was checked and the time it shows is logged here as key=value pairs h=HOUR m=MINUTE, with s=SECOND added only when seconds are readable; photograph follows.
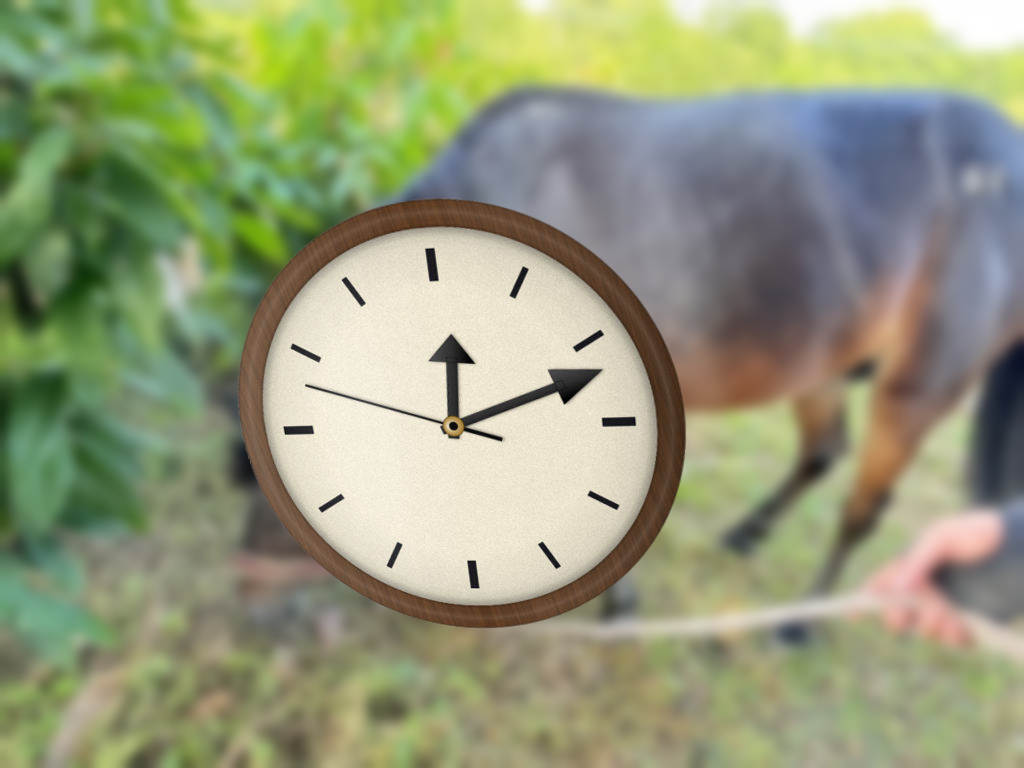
h=12 m=11 s=48
